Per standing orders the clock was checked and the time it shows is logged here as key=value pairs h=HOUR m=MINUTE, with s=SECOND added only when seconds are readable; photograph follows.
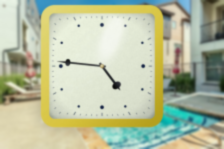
h=4 m=46
